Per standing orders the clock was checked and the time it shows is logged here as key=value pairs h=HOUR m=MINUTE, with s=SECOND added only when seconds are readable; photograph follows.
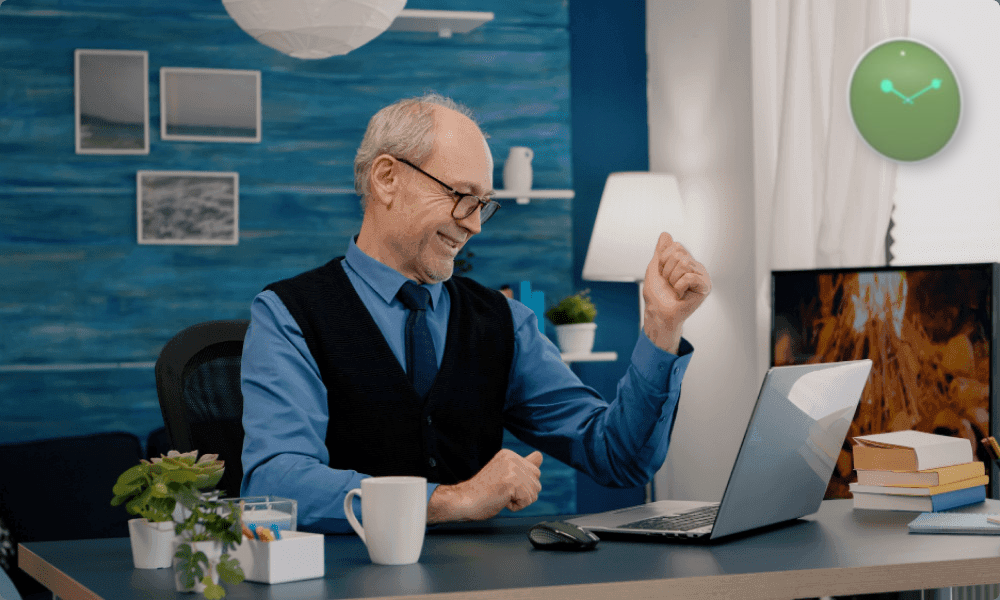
h=10 m=11
